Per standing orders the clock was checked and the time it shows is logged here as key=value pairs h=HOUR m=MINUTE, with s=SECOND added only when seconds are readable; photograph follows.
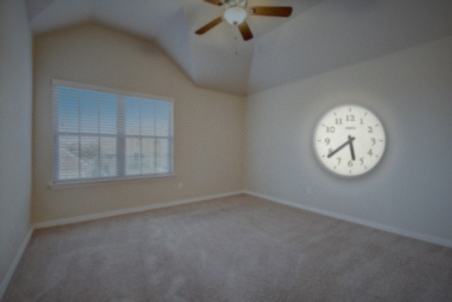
h=5 m=39
